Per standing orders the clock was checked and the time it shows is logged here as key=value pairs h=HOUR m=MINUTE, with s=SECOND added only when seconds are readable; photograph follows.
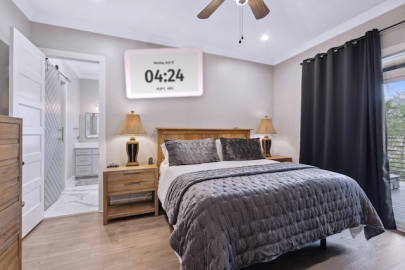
h=4 m=24
